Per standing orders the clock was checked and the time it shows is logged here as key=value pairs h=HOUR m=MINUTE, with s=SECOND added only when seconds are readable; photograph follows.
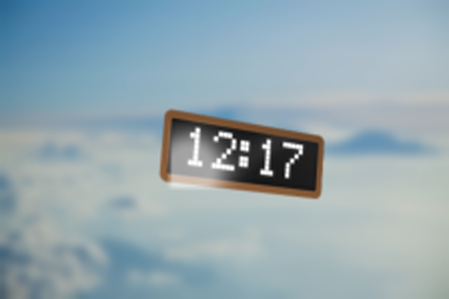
h=12 m=17
